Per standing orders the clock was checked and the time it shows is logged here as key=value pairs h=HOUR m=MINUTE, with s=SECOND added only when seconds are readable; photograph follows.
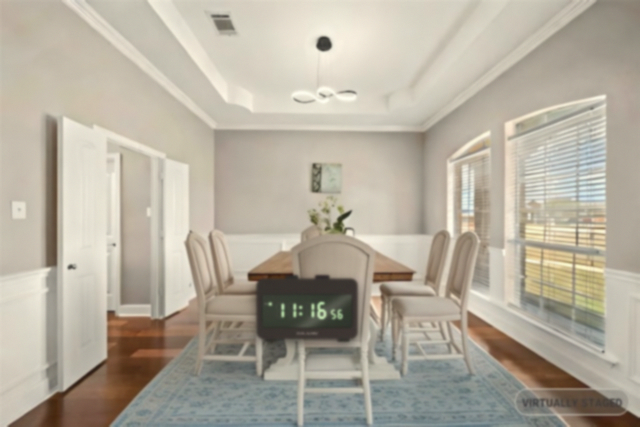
h=11 m=16
